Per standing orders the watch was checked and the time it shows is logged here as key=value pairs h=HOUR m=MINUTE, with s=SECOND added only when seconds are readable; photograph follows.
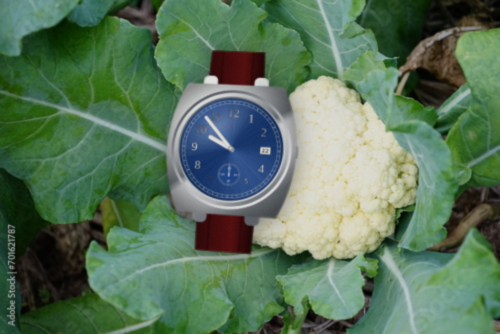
h=9 m=53
